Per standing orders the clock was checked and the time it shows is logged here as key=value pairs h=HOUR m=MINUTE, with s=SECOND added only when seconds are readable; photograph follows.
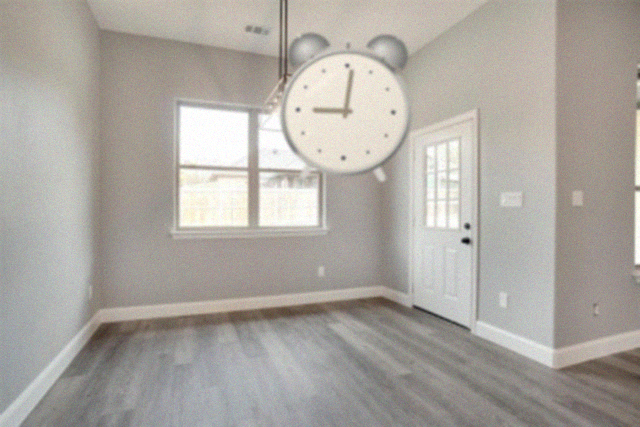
h=9 m=1
